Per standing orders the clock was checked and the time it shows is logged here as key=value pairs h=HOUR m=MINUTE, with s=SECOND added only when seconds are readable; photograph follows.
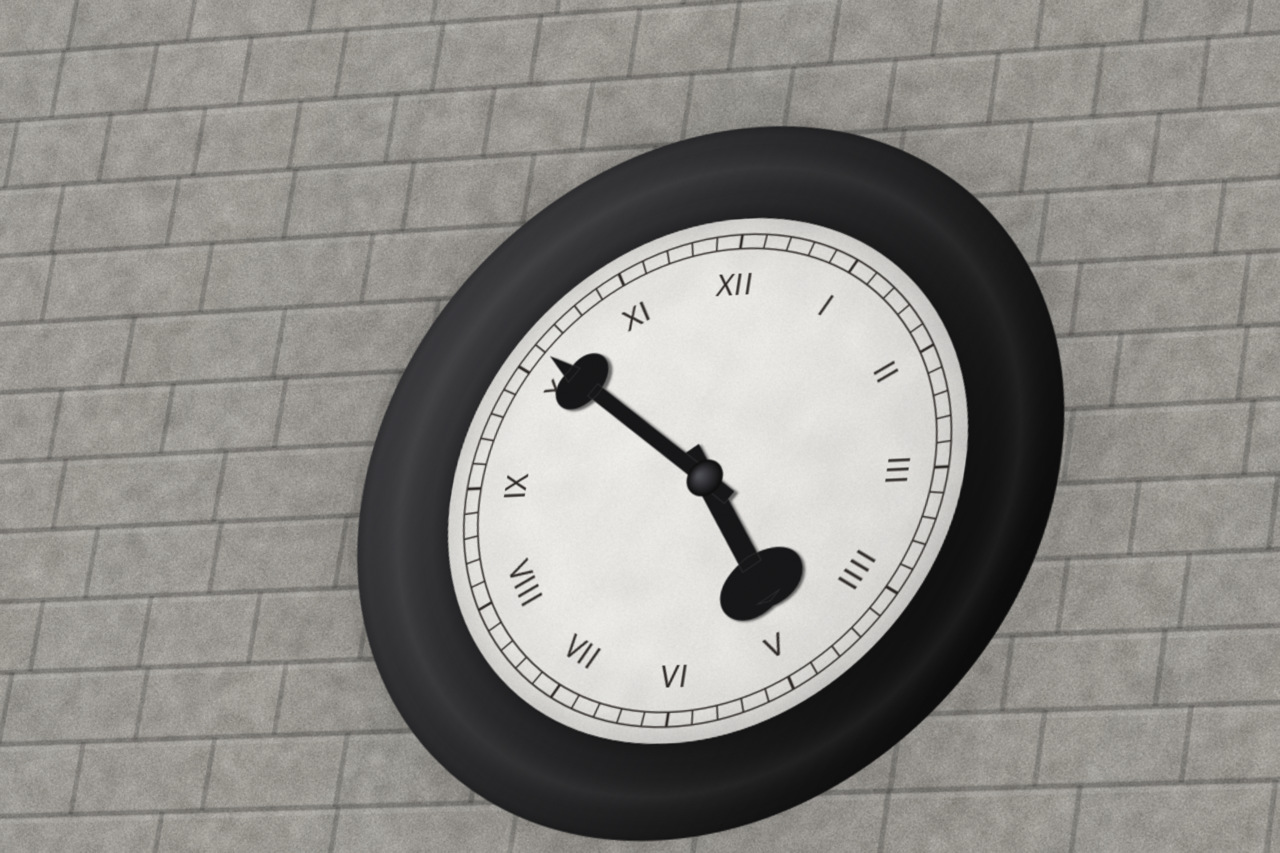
h=4 m=51
